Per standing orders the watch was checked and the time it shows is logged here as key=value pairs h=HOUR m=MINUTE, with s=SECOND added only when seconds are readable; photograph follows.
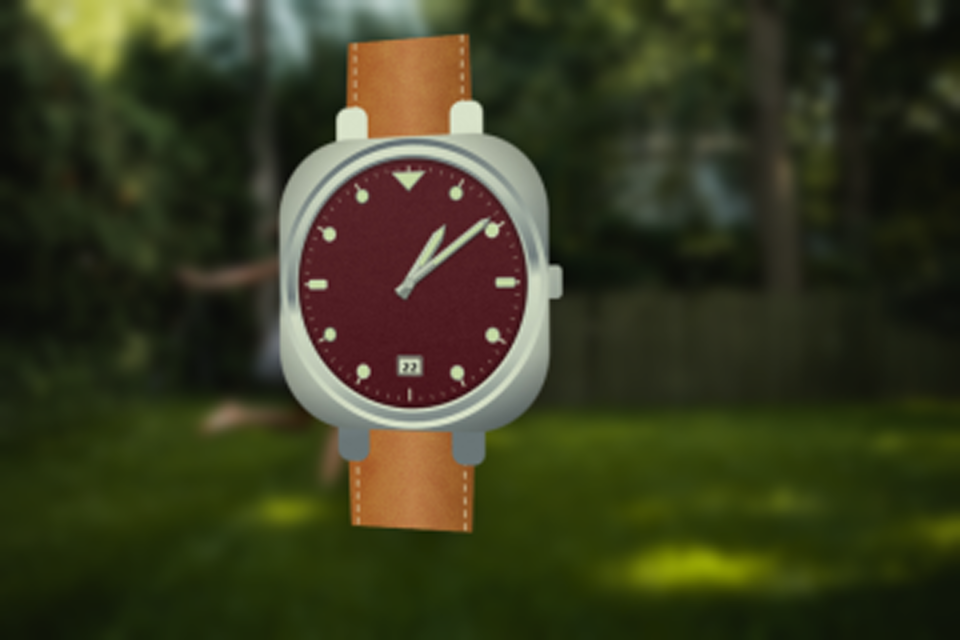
h=1 m=9
